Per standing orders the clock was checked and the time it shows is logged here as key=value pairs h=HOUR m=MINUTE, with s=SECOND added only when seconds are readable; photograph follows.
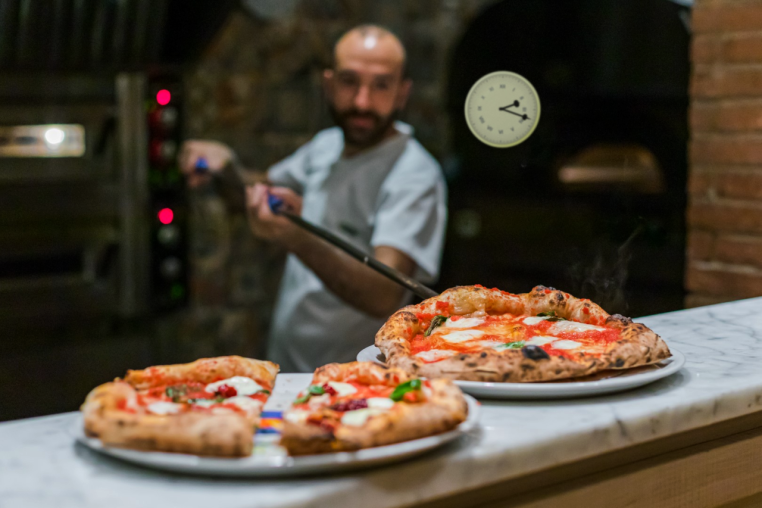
h=2 m=18
